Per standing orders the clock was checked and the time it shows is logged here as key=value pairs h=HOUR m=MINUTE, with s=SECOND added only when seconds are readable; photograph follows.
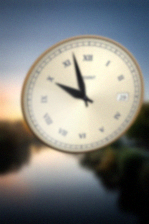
h=9 m=57
